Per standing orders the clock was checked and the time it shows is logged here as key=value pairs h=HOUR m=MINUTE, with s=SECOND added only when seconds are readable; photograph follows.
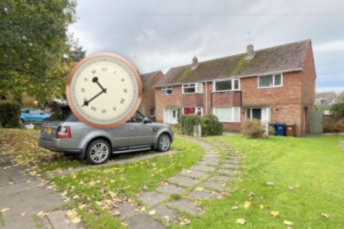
h=10 m=39
